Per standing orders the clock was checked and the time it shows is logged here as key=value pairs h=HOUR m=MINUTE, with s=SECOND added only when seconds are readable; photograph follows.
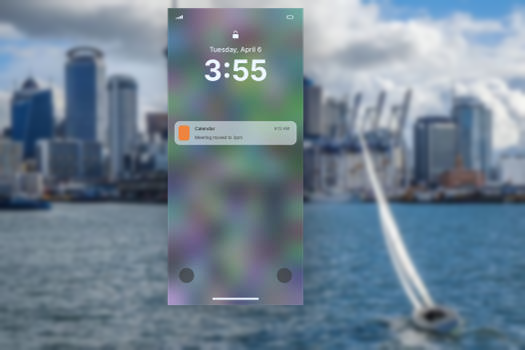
h=3 m=55
